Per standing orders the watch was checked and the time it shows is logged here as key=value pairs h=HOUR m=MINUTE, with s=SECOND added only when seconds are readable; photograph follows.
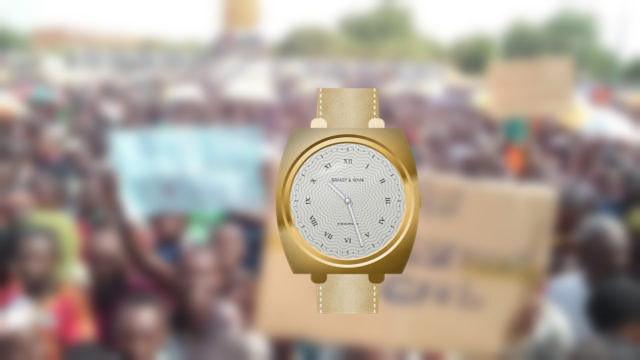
h=10 m=27
